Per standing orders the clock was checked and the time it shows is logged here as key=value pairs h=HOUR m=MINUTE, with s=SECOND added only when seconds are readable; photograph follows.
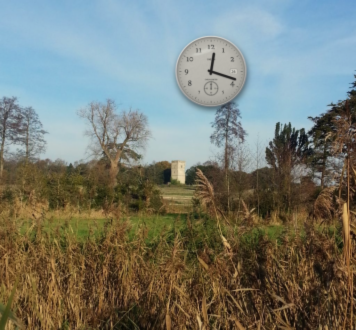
h=12 m=18
